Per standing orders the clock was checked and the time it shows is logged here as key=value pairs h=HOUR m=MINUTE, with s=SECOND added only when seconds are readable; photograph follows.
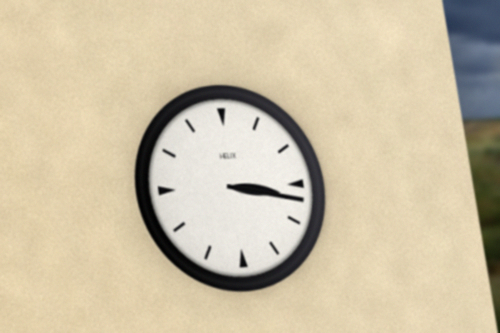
h=3 m=17
